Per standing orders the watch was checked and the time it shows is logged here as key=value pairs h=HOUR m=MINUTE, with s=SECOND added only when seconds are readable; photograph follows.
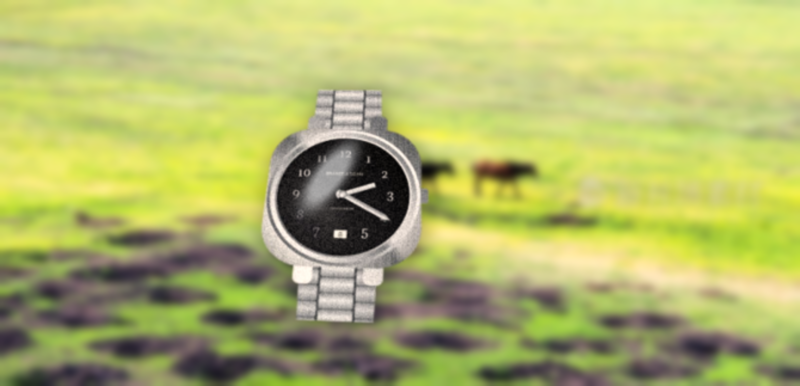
h=2 m=20
